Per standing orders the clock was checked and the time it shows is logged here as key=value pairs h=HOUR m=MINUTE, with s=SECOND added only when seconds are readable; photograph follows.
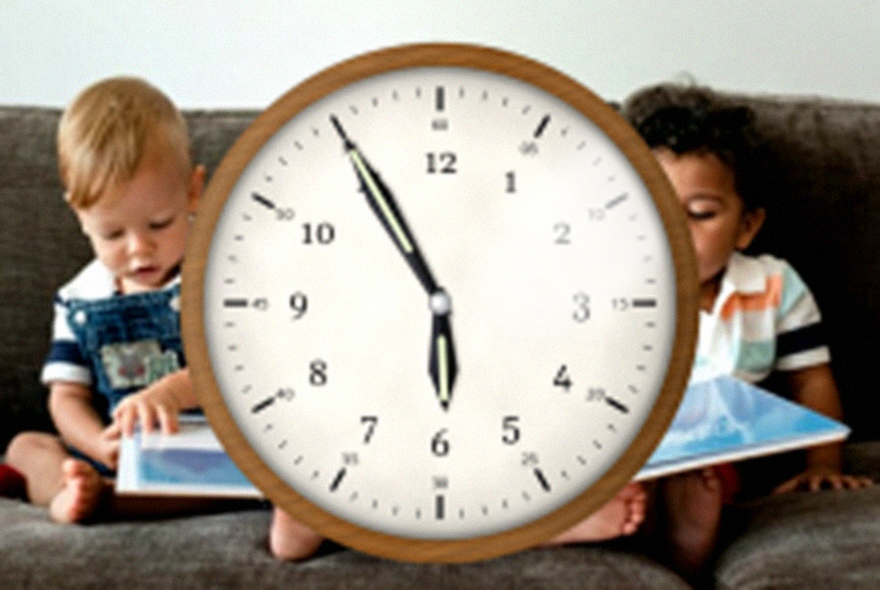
h=5 m=55
